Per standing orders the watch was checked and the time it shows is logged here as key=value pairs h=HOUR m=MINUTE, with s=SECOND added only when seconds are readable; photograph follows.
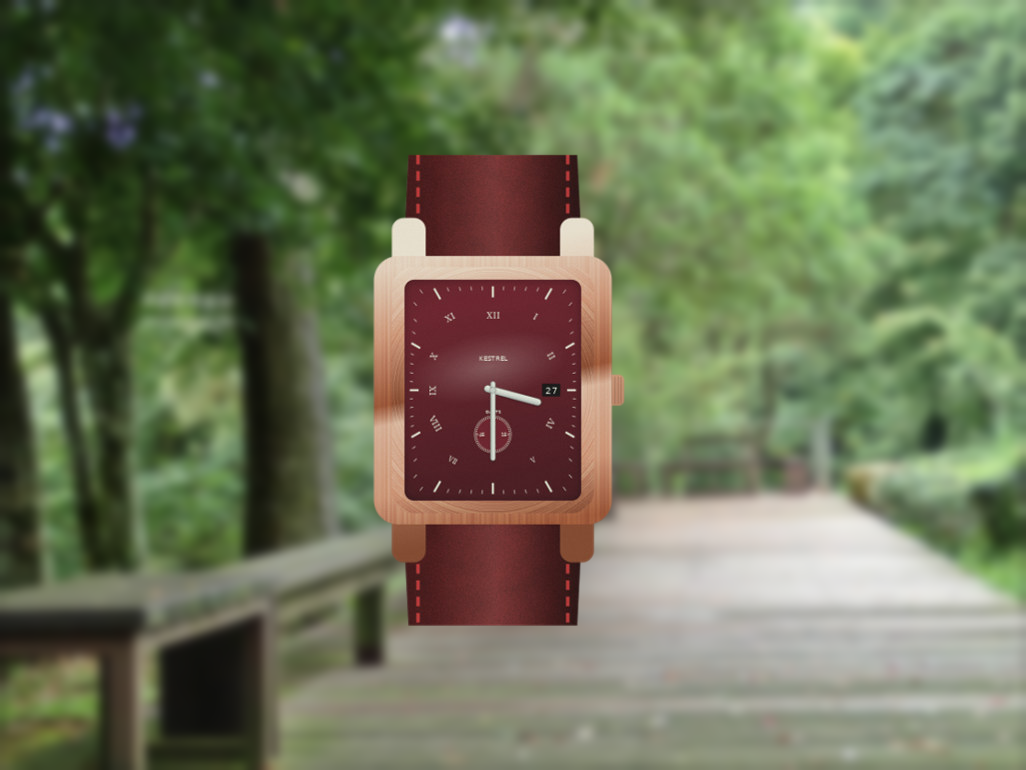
h=3 m=30
